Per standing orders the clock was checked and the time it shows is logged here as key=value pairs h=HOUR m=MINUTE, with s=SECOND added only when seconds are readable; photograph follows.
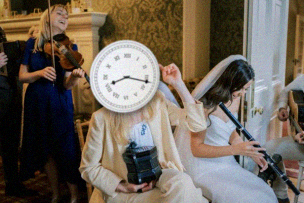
h=8 m=17
